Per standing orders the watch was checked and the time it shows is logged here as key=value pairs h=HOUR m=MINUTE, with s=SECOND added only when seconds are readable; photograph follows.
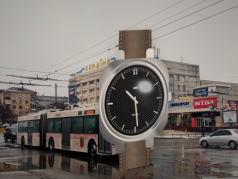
h=10 m=29
